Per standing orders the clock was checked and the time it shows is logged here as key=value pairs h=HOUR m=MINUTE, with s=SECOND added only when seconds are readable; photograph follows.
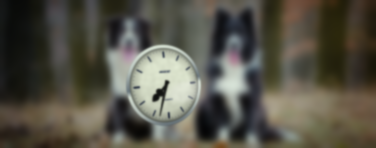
h=7 m=33
